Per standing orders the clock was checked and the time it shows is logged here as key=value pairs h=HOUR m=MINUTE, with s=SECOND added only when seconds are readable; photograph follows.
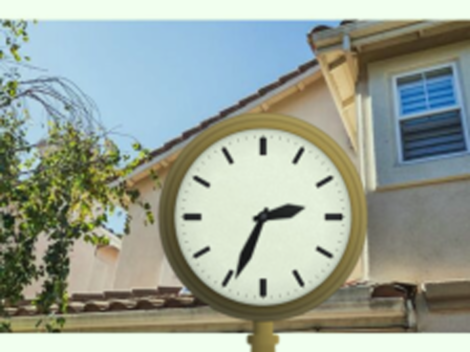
h=2 m=34
